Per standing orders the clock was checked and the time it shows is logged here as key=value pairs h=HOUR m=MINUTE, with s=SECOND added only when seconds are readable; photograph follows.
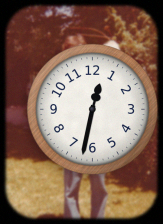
h=12 m=32
